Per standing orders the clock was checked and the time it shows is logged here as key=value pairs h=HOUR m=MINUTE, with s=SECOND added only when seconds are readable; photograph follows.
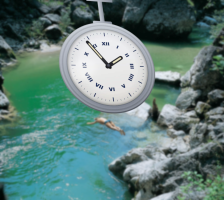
h=1 m=54
